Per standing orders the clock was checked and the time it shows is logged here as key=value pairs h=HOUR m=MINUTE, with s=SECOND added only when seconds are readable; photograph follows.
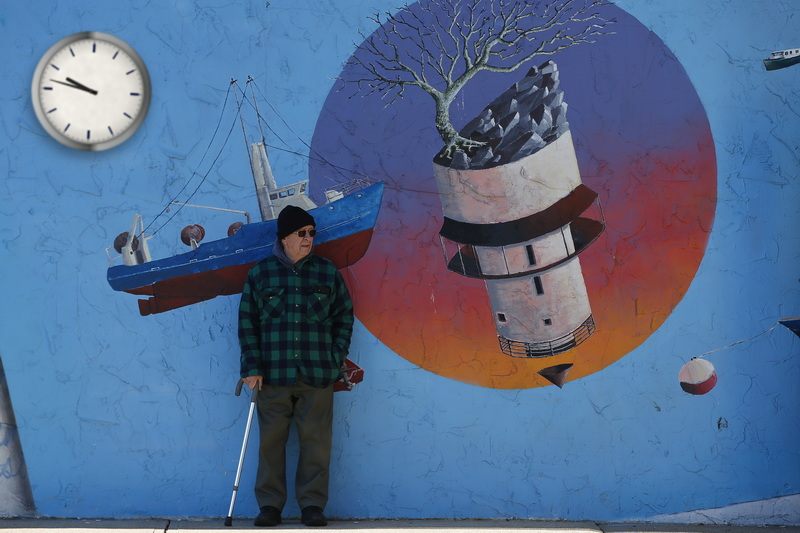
h=9 m=47
